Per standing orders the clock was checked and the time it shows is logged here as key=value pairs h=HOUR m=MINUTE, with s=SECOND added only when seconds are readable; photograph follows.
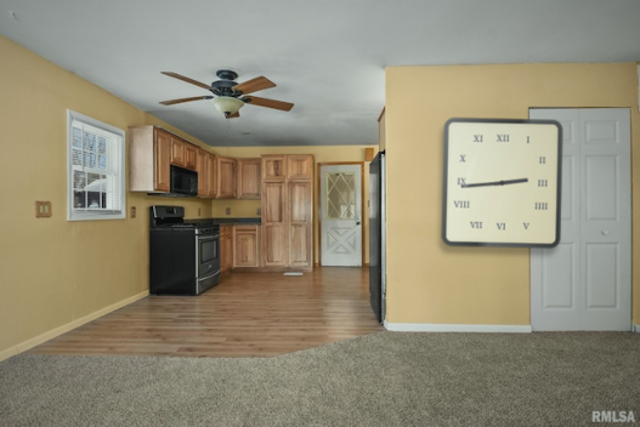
h=2 m=44
